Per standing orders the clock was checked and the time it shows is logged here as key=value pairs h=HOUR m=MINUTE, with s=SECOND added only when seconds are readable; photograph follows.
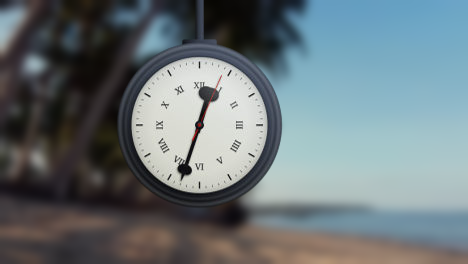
h=12 m=33 s=4
